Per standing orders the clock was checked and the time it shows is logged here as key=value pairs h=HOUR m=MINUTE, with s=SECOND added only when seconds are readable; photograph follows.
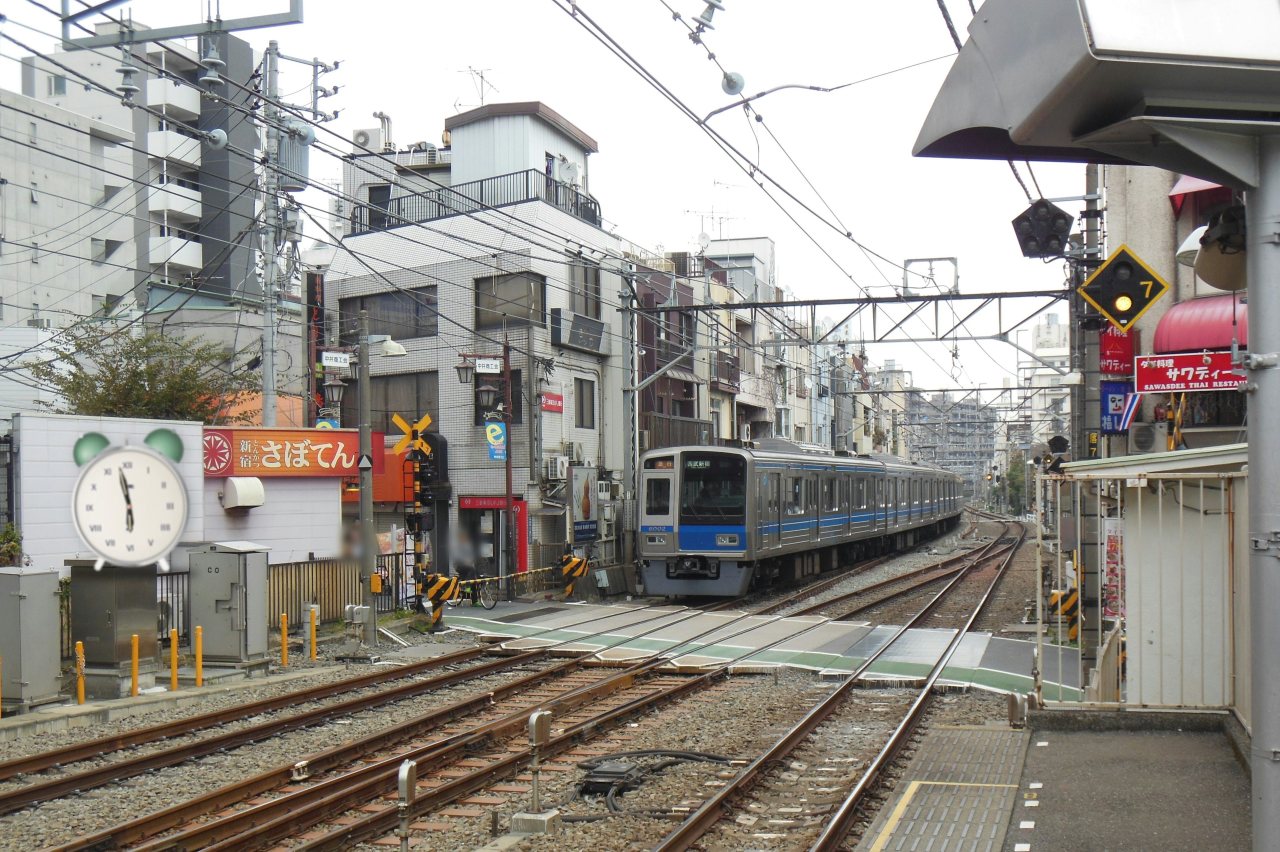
h=5 m=58
